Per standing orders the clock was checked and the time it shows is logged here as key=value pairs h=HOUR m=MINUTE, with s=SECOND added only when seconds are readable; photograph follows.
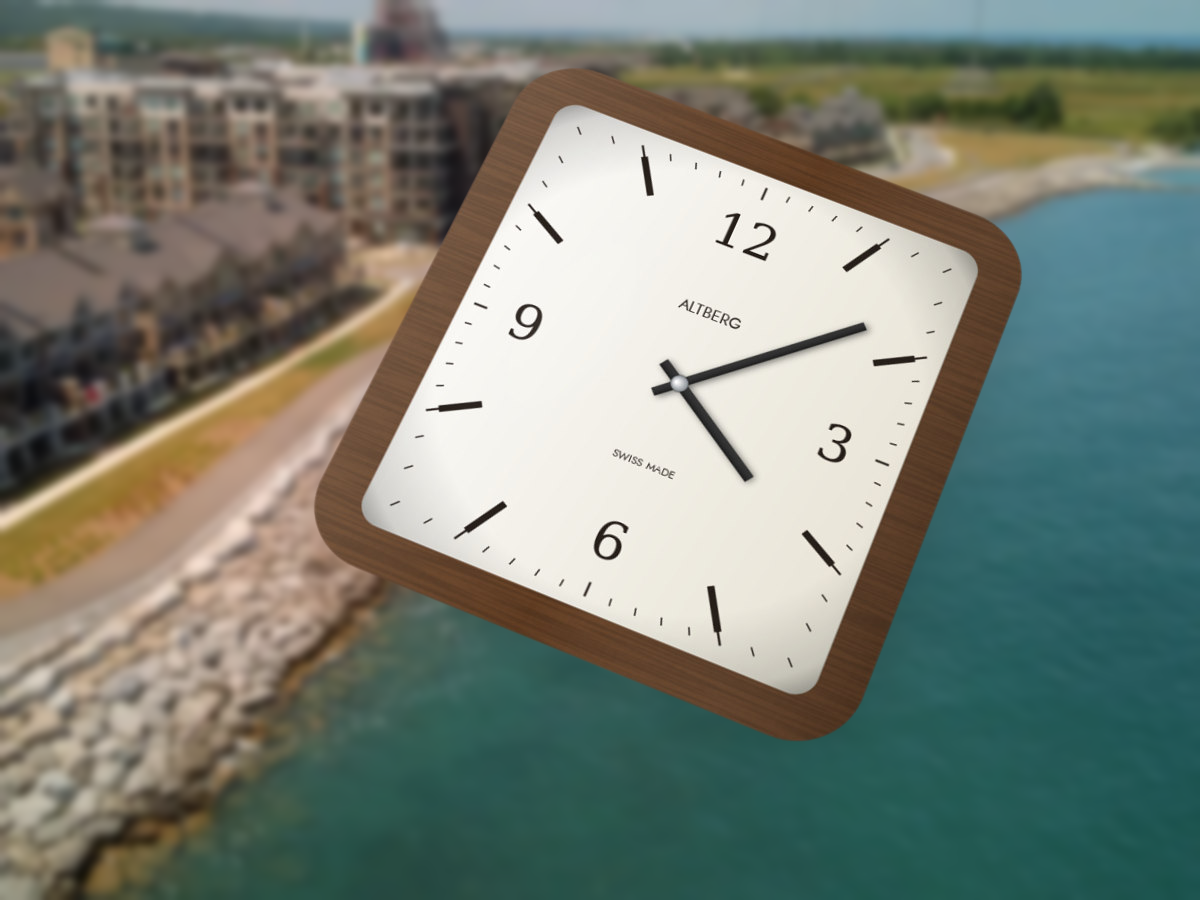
h=4 m=8
